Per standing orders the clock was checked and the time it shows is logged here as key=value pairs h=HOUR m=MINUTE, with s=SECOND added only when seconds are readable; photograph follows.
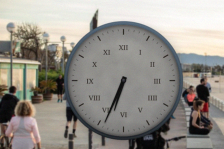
h=6 m=34
